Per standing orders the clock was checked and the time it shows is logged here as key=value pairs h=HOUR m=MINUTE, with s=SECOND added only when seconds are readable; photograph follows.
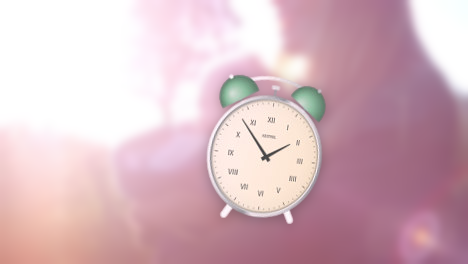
h=1 m=53
